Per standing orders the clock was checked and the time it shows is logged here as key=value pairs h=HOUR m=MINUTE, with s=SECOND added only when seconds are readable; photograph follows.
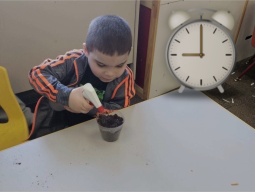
h=9 m=0
